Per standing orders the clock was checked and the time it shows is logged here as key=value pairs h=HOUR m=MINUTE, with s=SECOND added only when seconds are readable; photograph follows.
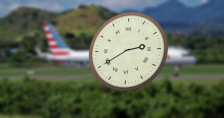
h=2 m=40
